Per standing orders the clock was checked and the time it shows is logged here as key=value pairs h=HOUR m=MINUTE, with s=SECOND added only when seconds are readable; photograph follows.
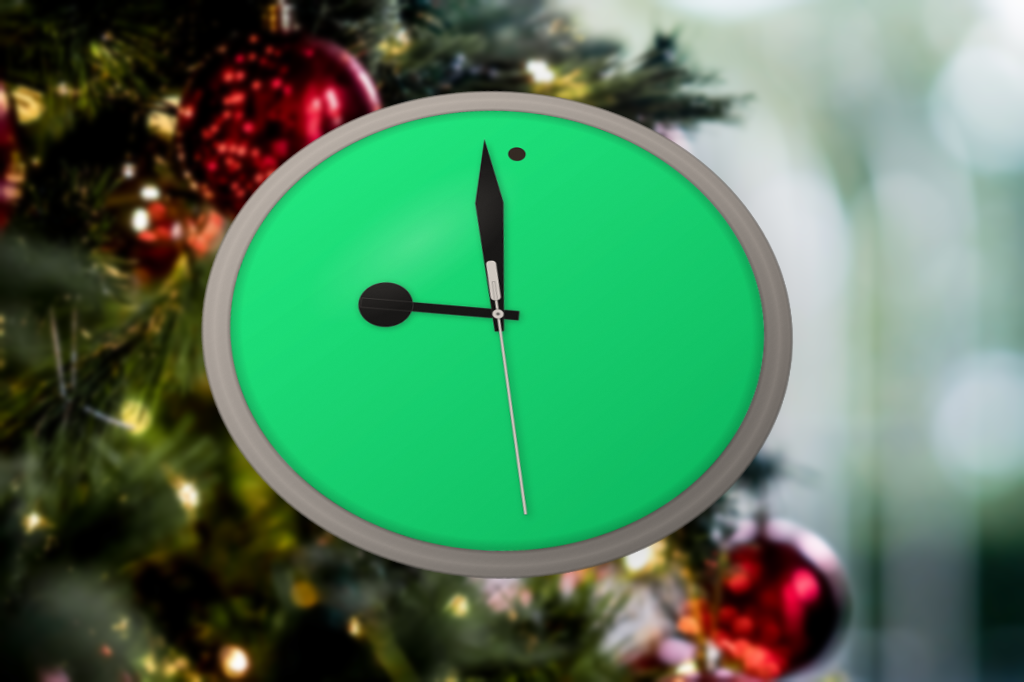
h=8 m=58 s=28
